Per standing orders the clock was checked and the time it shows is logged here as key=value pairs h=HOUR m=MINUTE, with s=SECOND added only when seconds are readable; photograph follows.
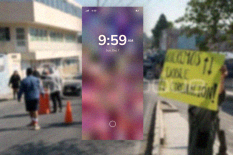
h=9 m=59
